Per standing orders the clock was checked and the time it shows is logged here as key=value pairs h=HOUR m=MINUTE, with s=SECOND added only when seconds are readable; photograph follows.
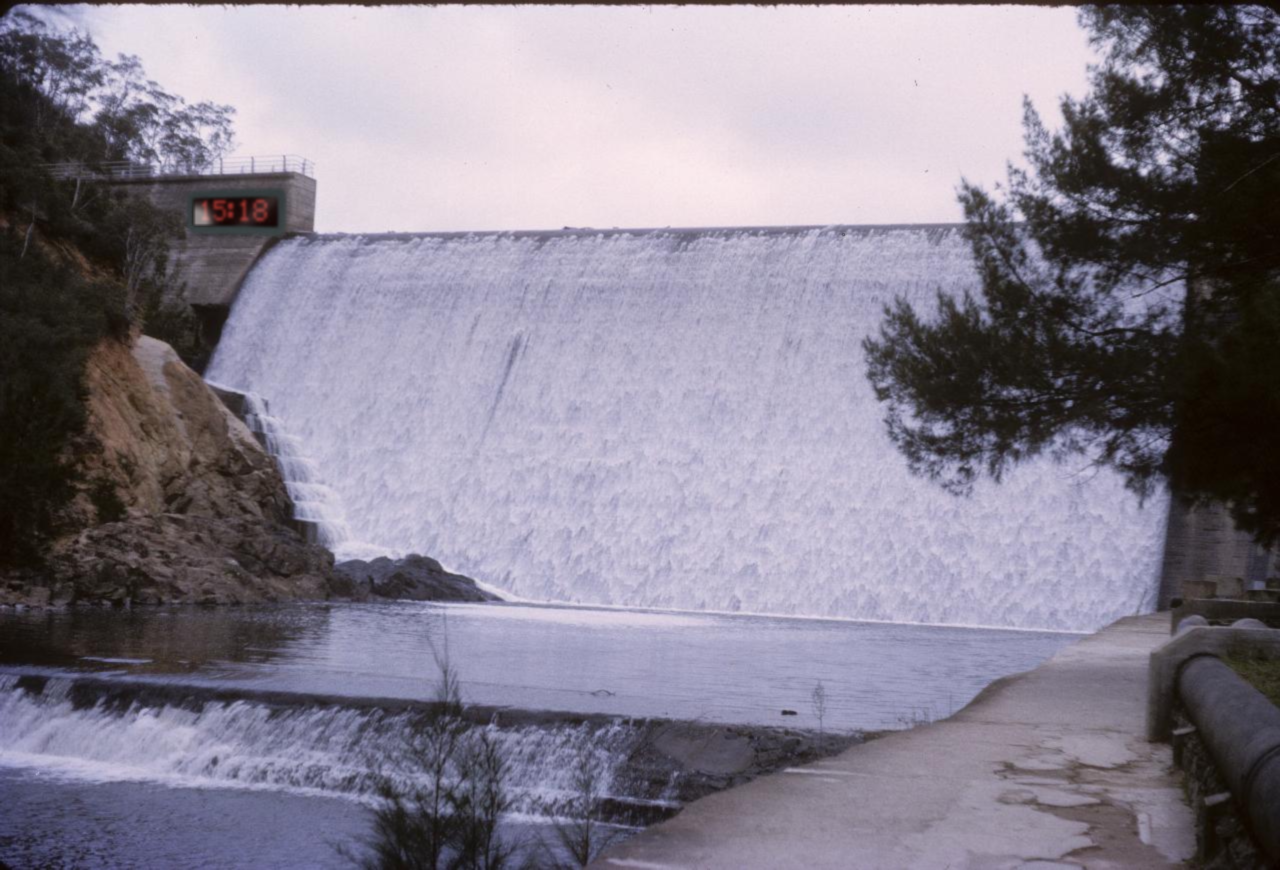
h=15 m=18
